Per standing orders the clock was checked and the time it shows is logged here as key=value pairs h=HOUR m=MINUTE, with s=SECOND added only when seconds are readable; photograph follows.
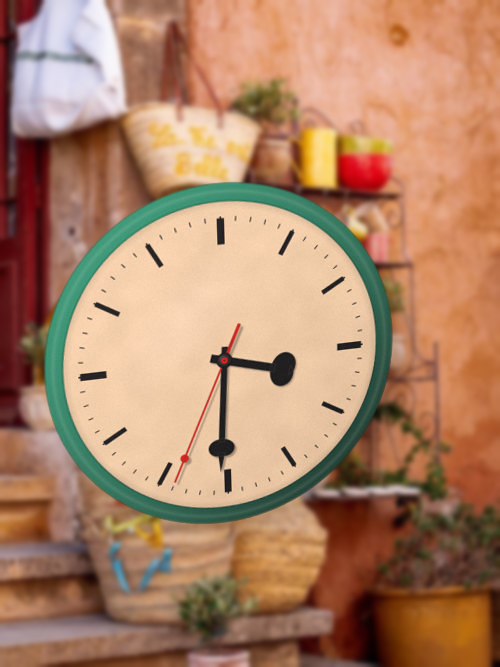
h=3 m=30 s=34
